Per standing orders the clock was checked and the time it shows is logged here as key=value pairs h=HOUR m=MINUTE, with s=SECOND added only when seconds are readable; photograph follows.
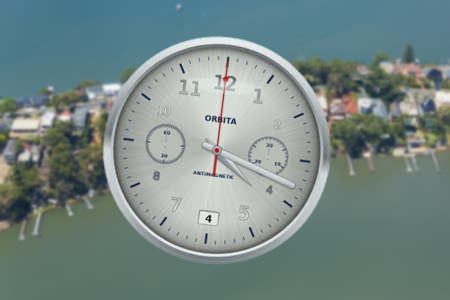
h=4 m=18
